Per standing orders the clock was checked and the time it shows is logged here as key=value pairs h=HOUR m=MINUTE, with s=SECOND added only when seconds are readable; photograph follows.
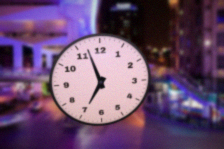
h=6 m=57
